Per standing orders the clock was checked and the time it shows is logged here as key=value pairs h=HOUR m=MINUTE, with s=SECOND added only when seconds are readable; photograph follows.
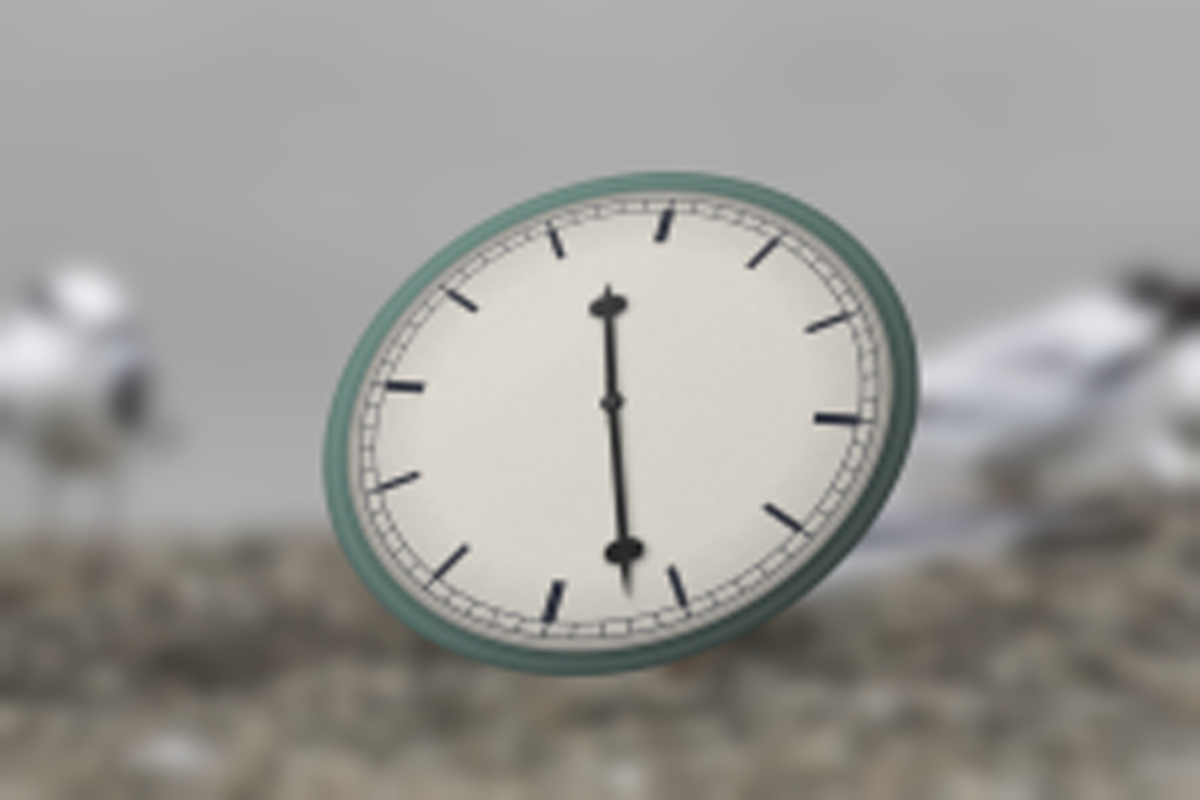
h=11 m=27
